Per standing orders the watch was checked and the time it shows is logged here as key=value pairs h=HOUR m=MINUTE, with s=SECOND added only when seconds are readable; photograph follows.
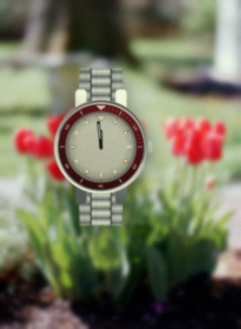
h=11 m=59
